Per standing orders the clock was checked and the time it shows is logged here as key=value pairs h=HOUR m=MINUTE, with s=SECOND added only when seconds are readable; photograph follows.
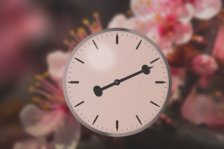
h=8 m=11
